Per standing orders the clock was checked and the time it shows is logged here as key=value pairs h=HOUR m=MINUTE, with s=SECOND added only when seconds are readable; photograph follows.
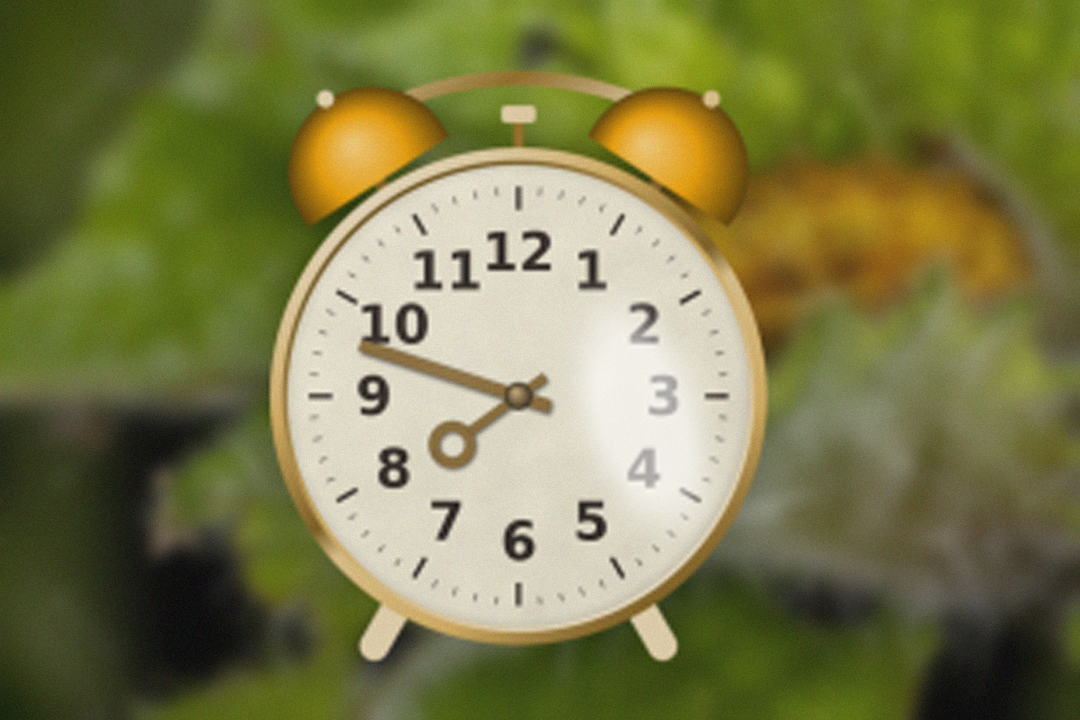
h=7 m=48
